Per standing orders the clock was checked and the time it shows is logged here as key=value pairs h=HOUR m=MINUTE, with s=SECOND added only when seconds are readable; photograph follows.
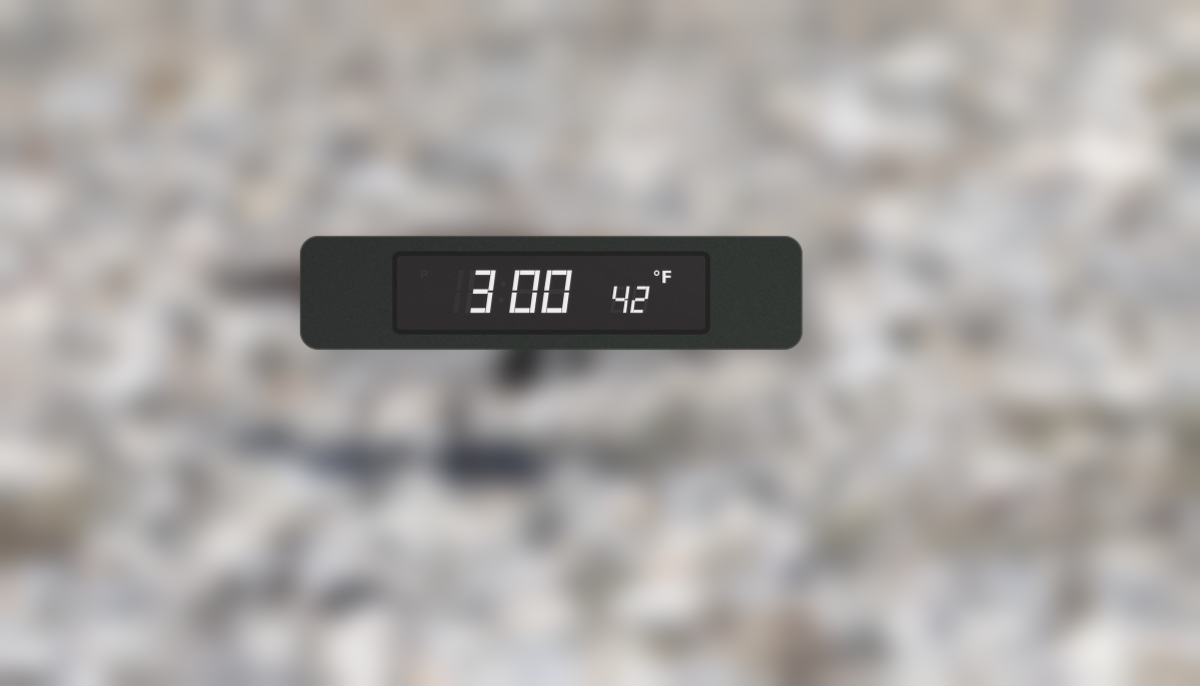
h=3 m=0
